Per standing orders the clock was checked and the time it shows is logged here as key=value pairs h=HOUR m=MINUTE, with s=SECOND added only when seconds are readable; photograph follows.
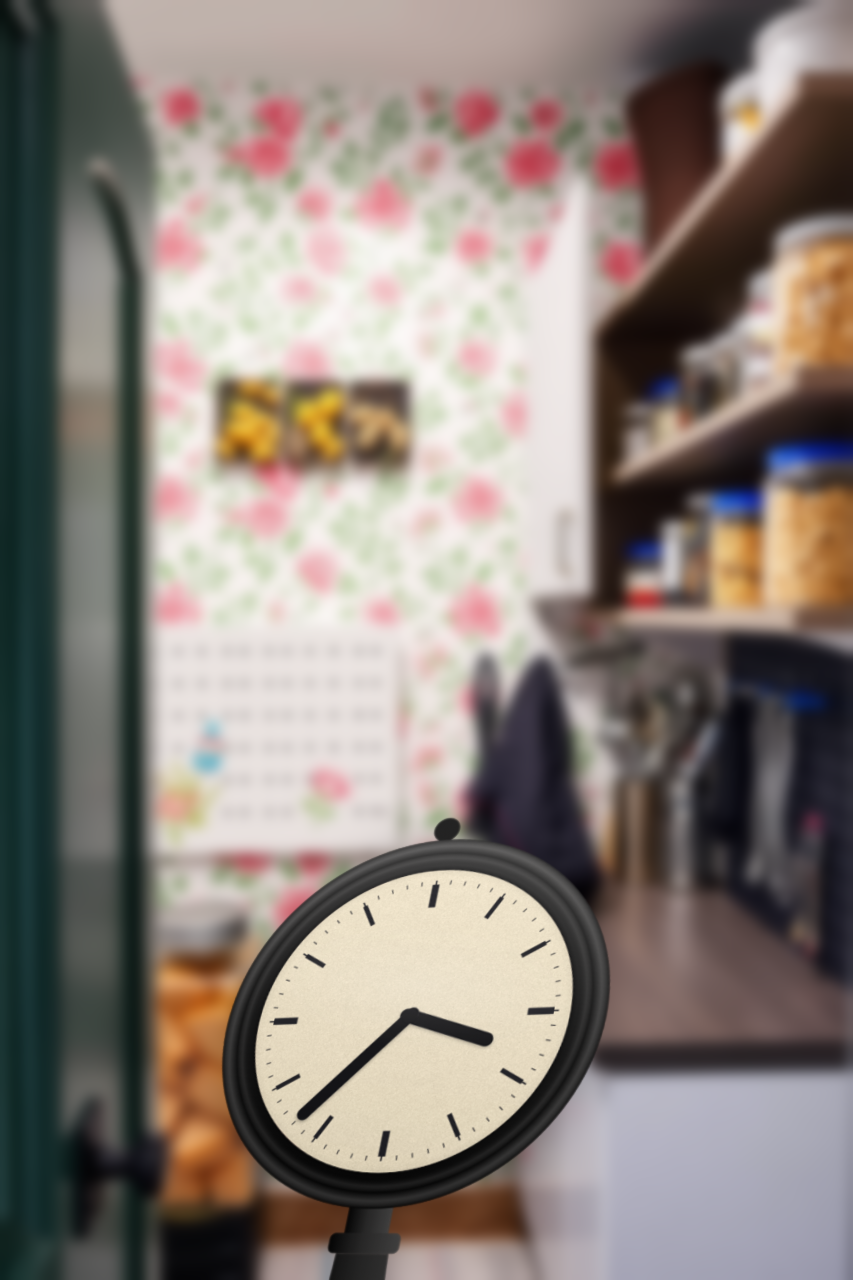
h=3 m=37
